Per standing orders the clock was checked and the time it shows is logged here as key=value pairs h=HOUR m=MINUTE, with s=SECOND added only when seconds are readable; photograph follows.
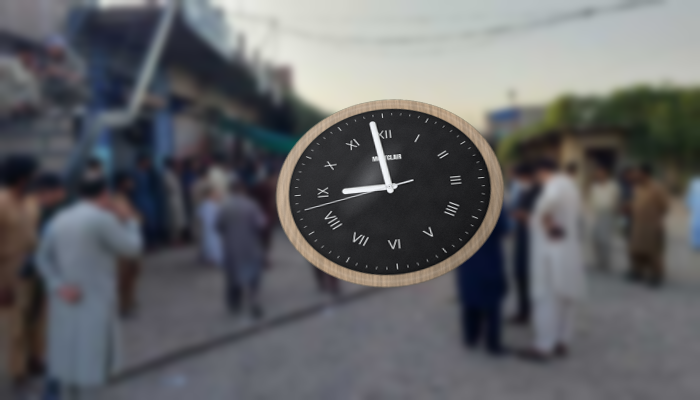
h=8 m=58 s=43
